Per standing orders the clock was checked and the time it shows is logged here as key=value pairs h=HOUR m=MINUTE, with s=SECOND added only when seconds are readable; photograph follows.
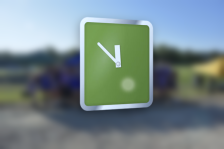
h=11 m=52
